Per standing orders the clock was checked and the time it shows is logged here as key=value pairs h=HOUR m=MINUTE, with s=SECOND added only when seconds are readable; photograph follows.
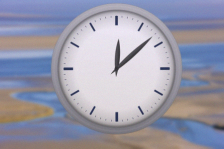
h=12 m=8
